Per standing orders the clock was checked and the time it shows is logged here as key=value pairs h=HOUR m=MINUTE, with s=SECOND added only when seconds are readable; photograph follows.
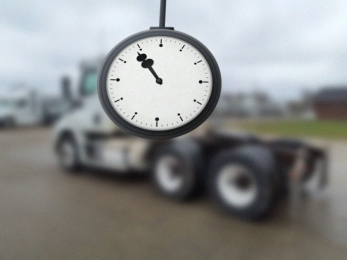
h=10 m=54
